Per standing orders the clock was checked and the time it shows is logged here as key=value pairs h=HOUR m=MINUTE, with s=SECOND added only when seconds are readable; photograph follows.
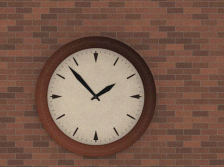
h=1 m=53
